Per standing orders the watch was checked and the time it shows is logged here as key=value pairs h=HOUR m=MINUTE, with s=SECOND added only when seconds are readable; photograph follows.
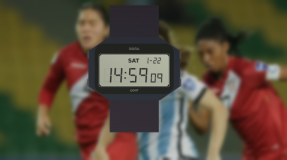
h=14 m=59 s=9
